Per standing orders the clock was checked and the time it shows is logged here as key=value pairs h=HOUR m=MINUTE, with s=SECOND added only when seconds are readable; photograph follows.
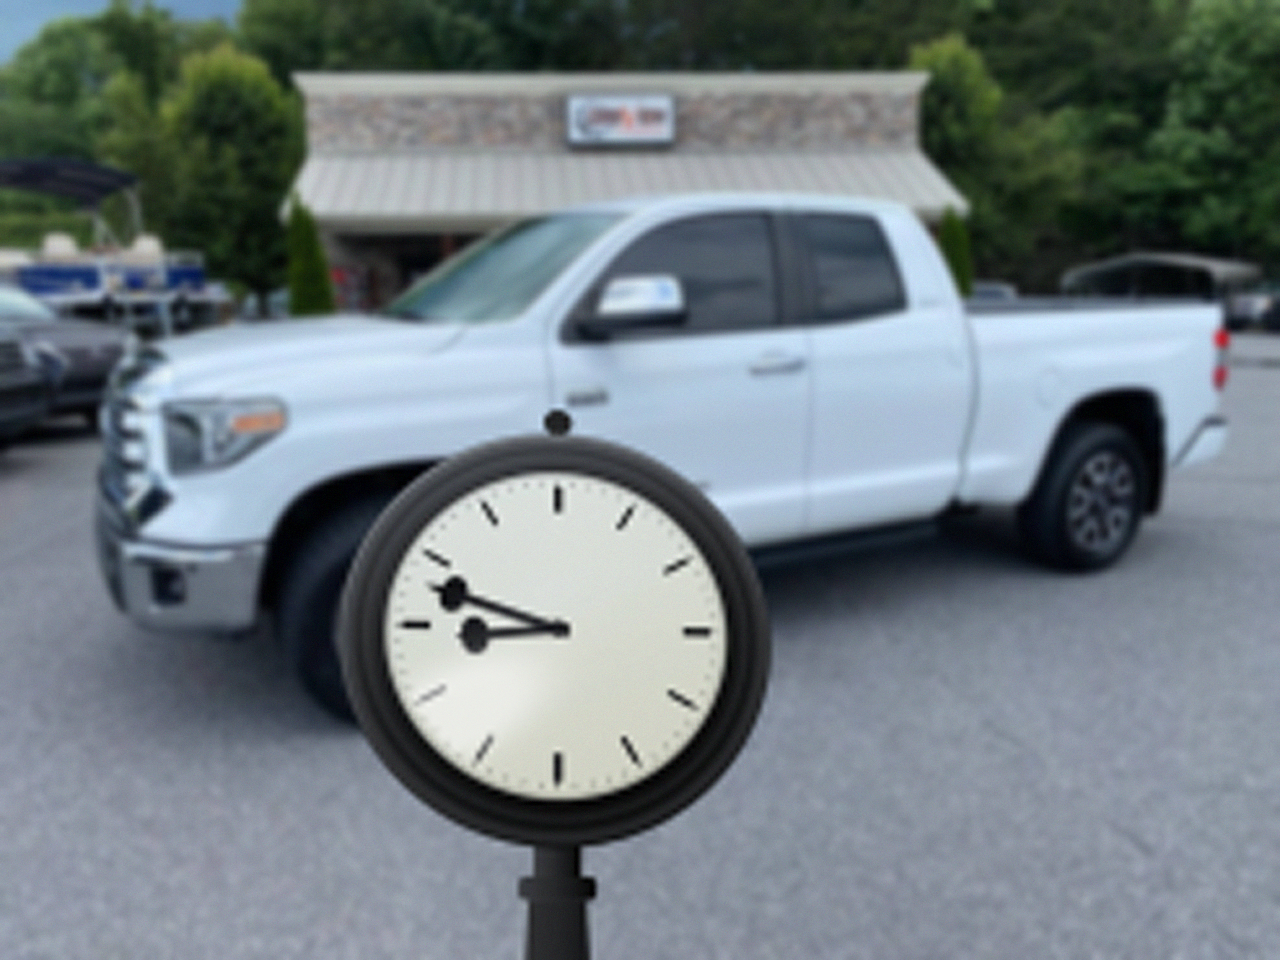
h=8 m=48
